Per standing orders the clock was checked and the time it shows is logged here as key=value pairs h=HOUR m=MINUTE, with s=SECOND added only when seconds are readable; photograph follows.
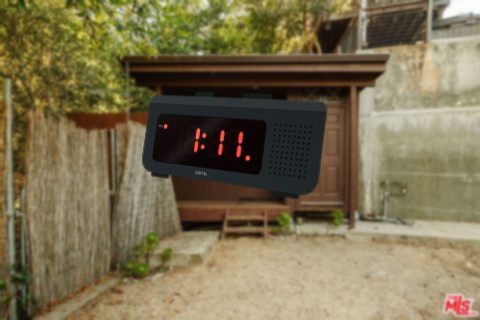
h=1 m=11
